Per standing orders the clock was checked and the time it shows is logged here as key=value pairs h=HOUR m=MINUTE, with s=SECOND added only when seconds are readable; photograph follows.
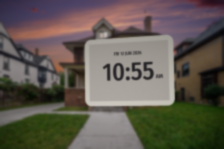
h=10 m=55
